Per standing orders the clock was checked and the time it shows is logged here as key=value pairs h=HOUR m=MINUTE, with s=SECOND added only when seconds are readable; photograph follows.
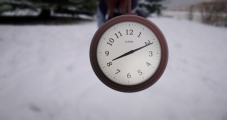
h=8 m=11
